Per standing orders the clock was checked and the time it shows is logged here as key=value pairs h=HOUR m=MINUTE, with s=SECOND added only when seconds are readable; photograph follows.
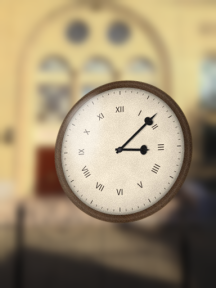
h=3 m=8
